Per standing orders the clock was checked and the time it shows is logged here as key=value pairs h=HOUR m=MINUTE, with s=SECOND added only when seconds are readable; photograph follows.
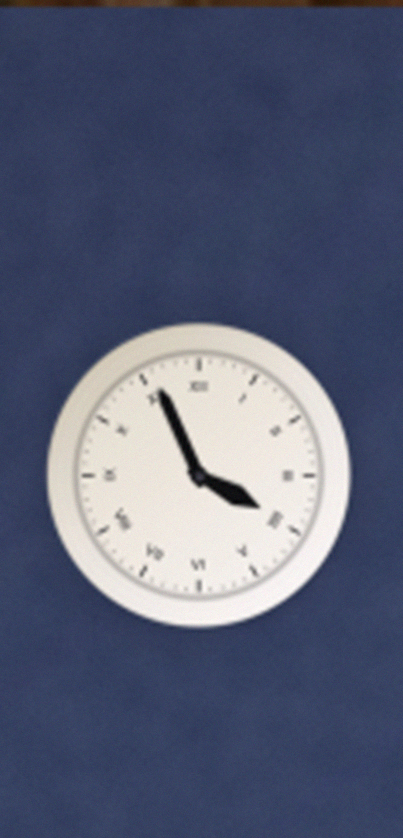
h=3 m=56
